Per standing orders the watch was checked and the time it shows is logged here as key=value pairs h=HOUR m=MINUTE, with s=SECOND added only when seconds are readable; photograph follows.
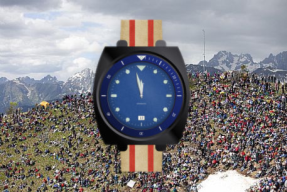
h=11 m=58
